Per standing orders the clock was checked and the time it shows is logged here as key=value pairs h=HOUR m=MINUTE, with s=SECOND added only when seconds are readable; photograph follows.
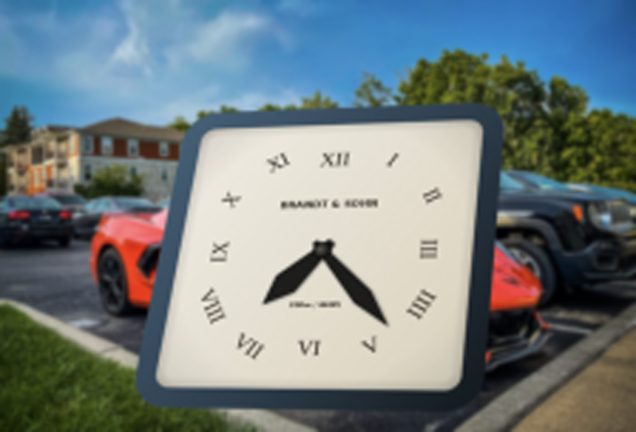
h=7 m=23
